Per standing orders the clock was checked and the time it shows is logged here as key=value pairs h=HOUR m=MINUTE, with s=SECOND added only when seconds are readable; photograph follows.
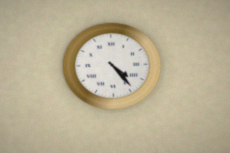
h=4 m=24
